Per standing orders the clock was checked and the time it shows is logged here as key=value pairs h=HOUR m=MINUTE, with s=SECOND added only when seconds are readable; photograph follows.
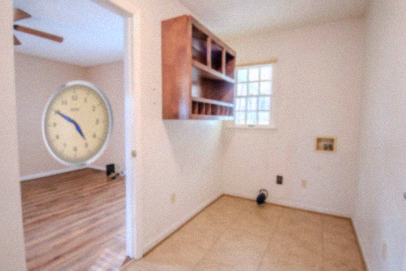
h=4 m=50
